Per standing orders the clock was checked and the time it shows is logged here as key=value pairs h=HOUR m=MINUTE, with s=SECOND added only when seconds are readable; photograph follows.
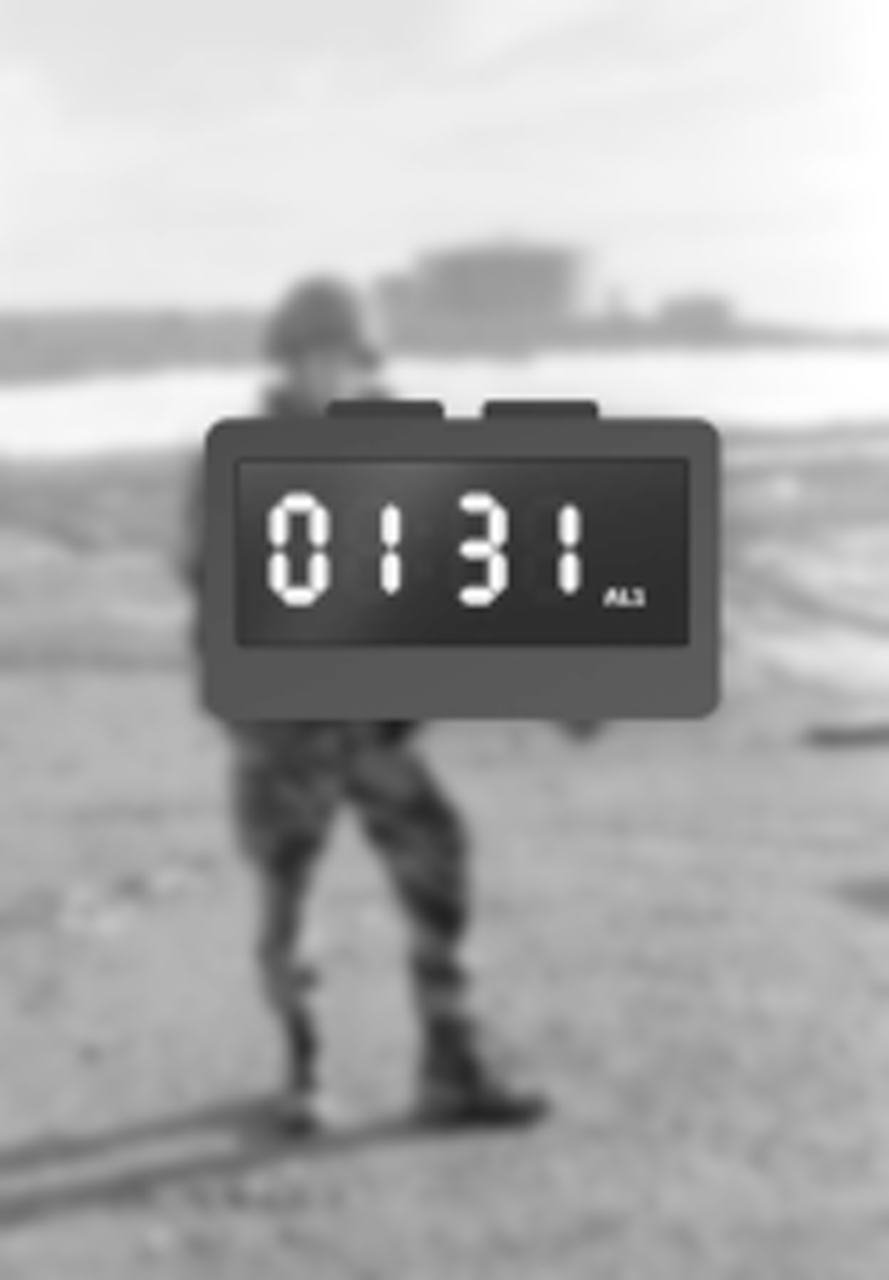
h=1 m=31
